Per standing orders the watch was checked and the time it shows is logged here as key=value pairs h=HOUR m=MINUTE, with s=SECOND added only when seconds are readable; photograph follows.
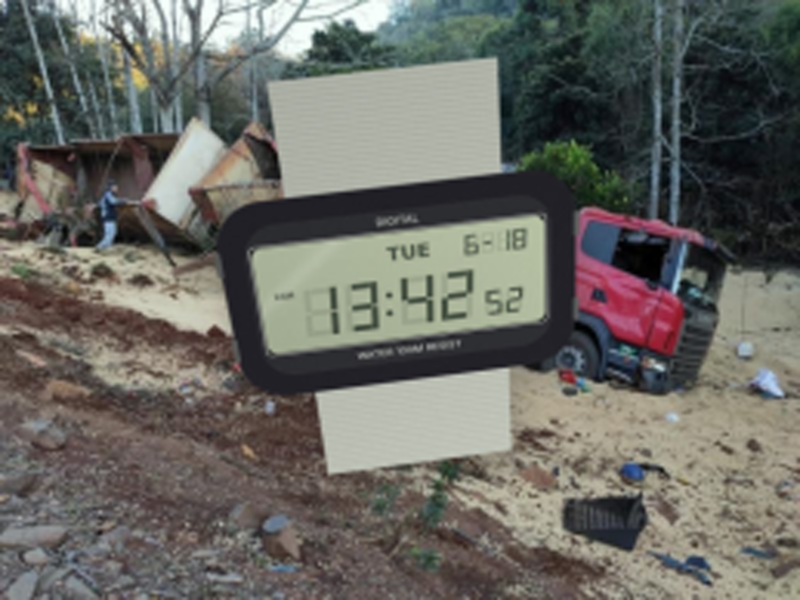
h=13 m=42 s=52
